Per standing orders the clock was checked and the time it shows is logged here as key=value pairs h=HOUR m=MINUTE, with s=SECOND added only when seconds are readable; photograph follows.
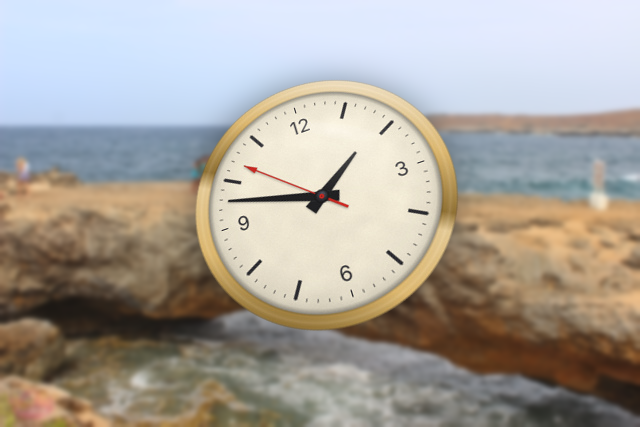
h=1 m=47 s=52
